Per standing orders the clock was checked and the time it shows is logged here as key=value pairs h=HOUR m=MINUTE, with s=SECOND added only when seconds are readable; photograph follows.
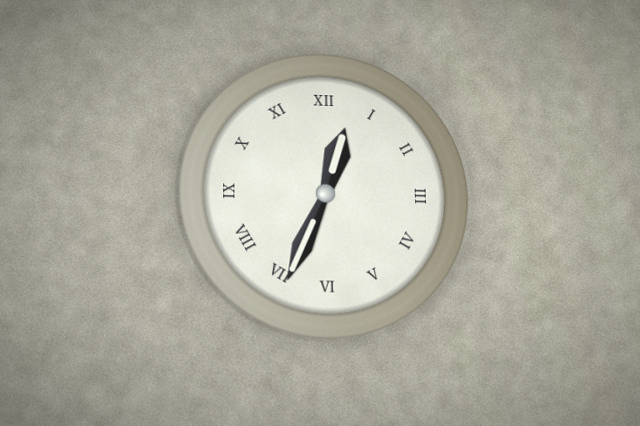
h=12 m=34
